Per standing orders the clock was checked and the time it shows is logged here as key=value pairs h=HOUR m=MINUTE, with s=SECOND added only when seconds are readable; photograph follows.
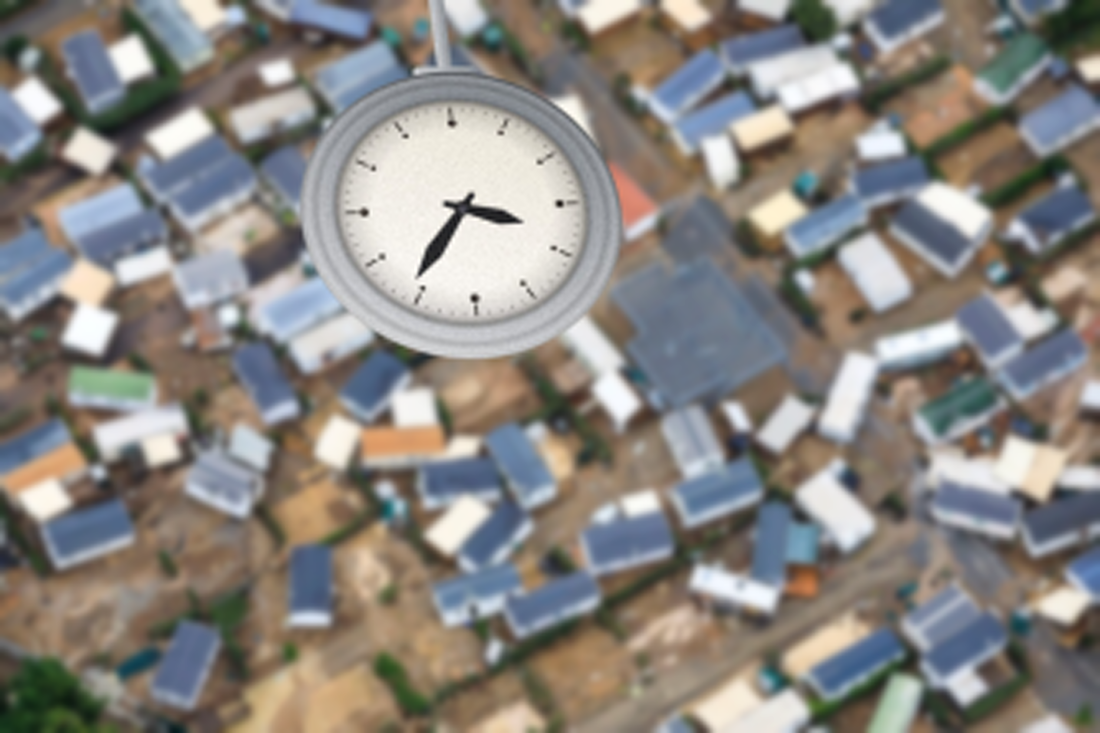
h=3 m=36
